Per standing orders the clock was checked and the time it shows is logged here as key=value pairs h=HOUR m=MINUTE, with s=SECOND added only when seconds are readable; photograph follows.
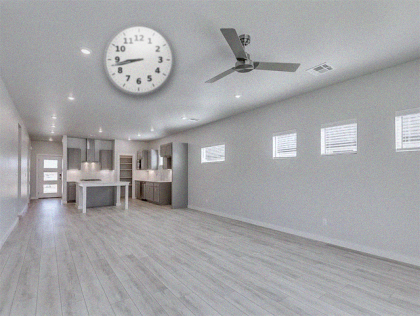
h=8 m=43
